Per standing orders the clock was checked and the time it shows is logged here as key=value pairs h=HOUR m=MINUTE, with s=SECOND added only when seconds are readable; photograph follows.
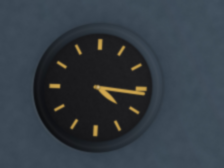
h=4 m=16
